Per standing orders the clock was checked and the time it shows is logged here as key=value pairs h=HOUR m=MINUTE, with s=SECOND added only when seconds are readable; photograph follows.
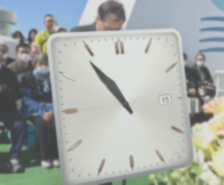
h=10 m=54
